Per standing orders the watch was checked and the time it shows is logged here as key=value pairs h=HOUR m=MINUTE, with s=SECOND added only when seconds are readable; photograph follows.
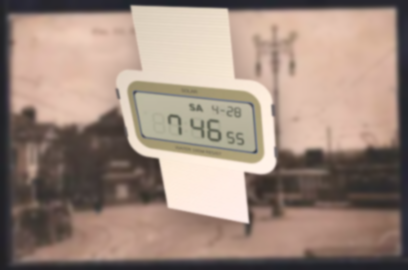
h=7 m=46 s=55
